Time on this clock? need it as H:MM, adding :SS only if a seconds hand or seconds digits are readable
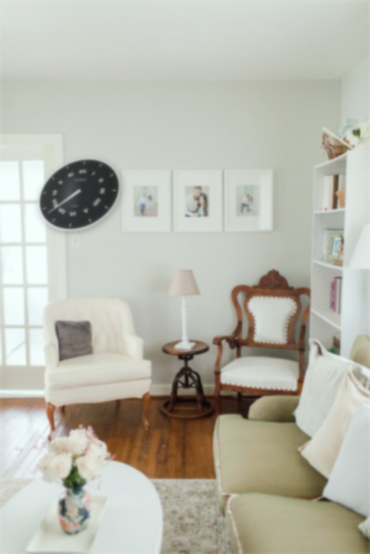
7:38
